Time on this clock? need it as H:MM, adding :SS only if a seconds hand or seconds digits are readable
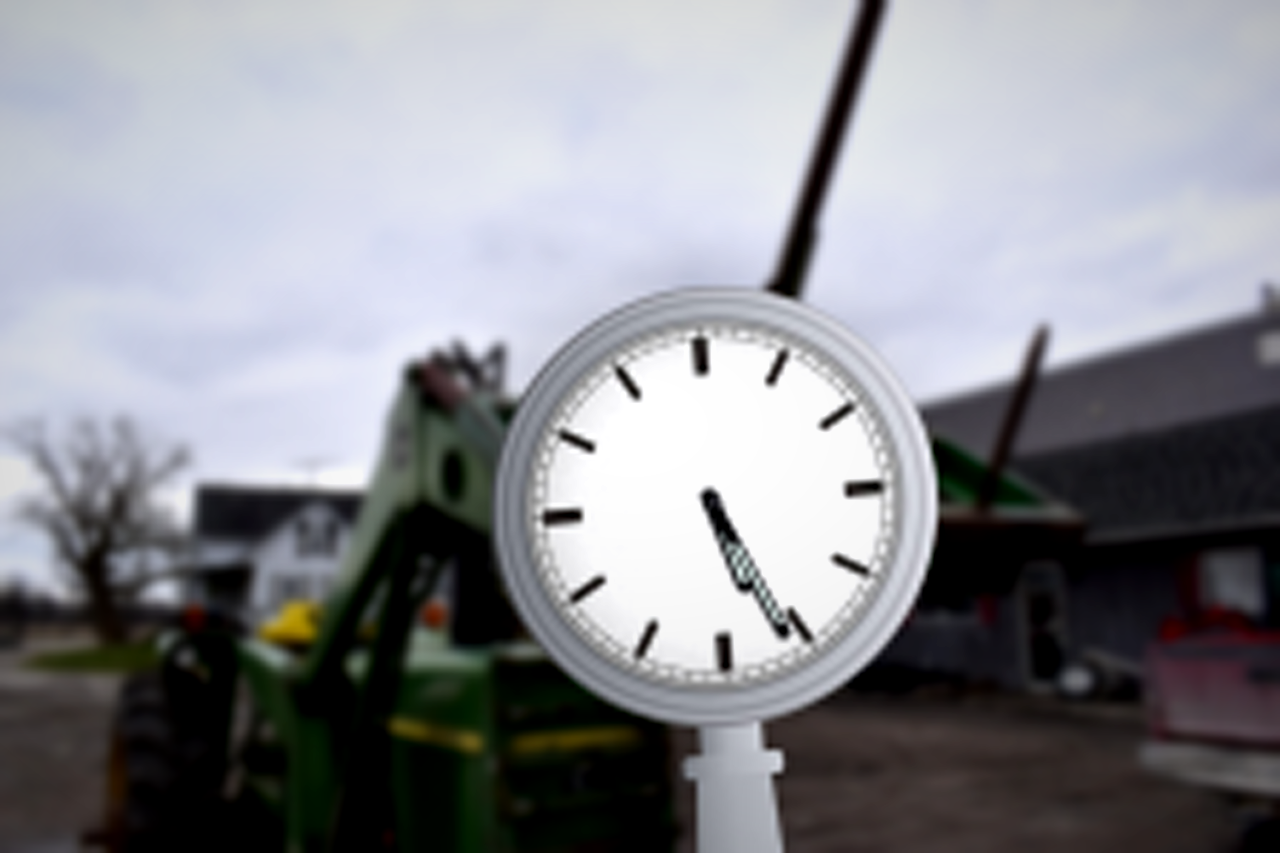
5:26
